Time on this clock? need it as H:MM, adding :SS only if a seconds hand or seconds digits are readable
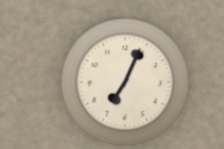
7:04
